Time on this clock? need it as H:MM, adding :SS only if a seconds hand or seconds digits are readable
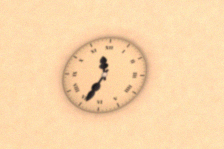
11:34
